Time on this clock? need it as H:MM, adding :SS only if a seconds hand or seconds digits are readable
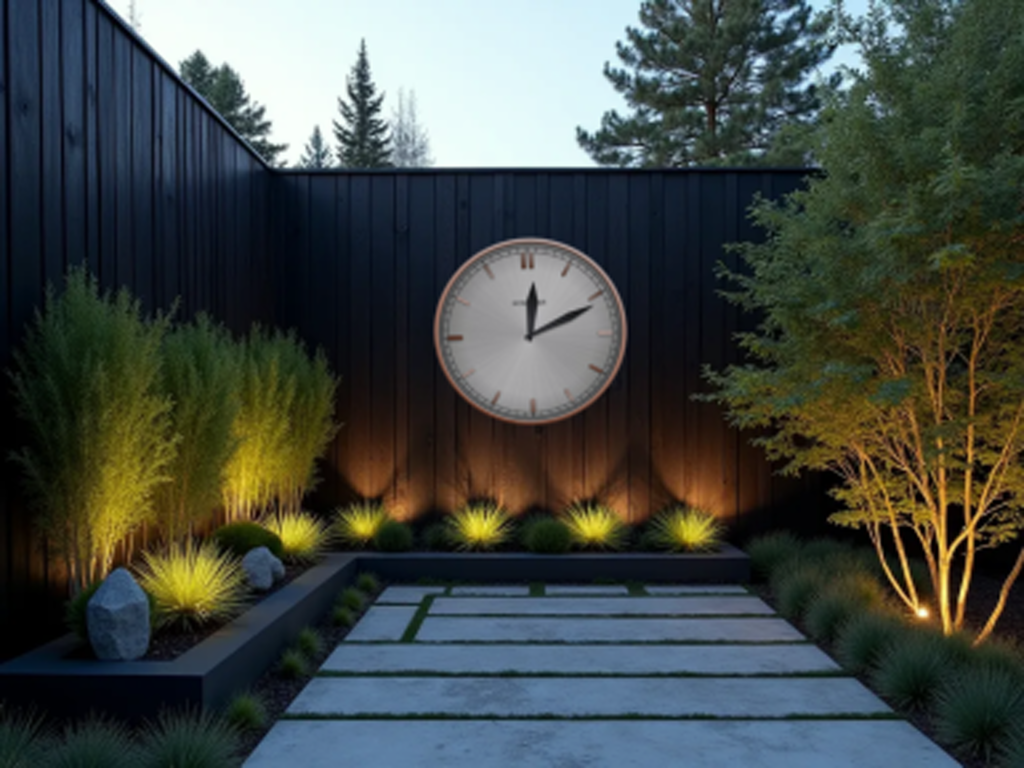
12:11
